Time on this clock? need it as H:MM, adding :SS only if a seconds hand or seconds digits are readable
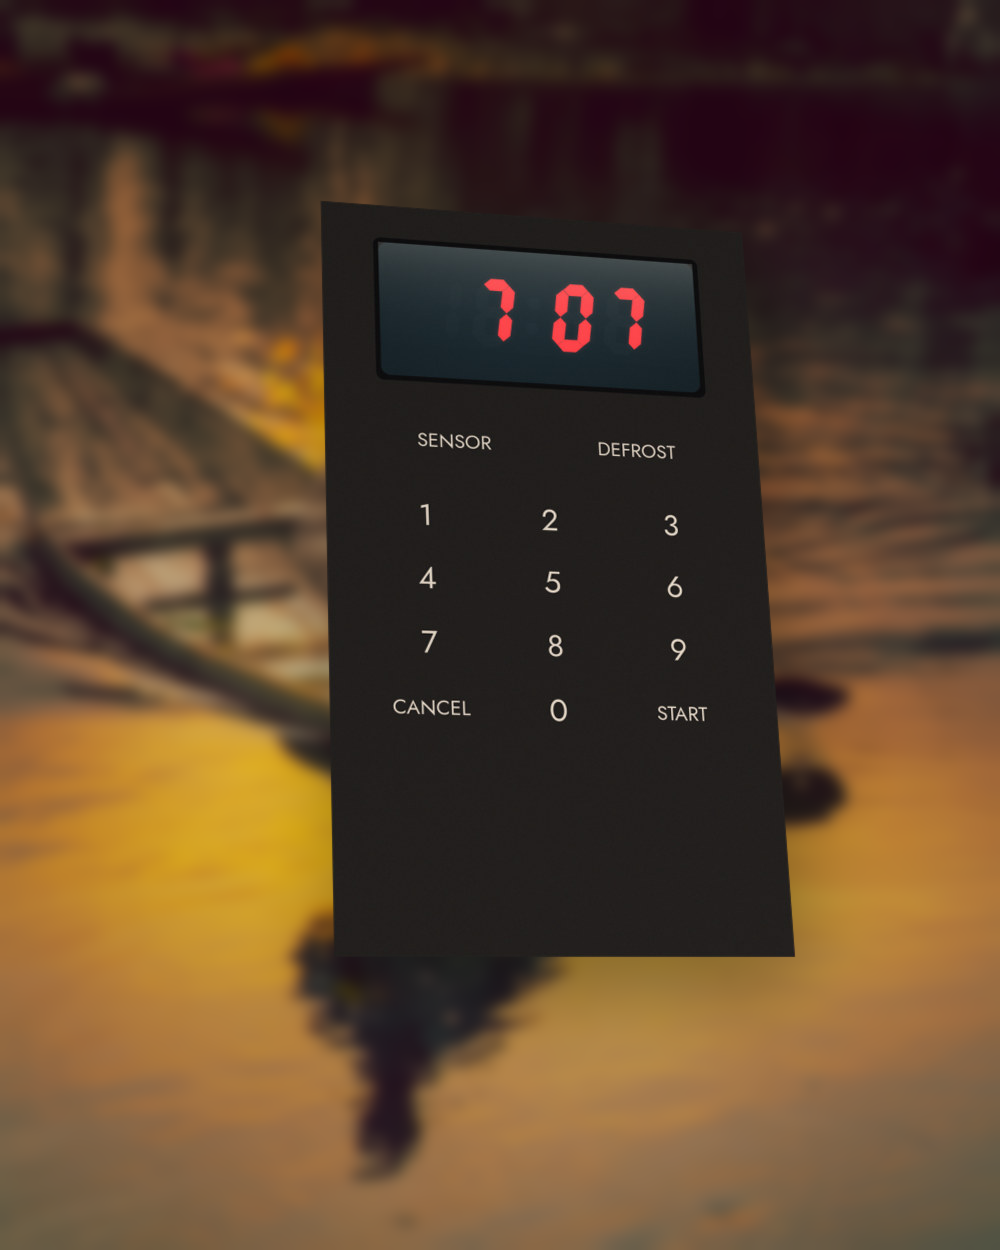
7:07
